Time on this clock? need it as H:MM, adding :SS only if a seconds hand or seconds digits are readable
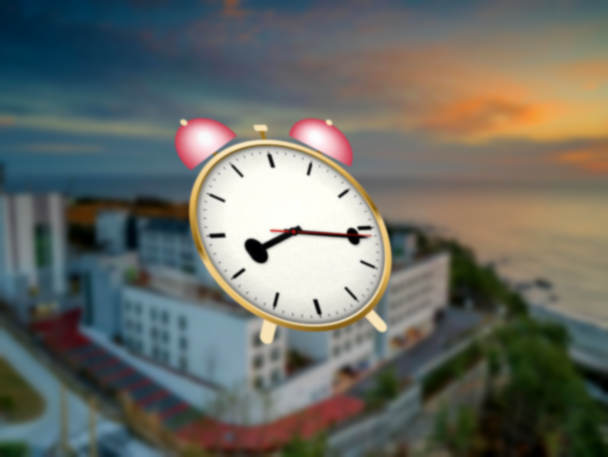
8:16:16
